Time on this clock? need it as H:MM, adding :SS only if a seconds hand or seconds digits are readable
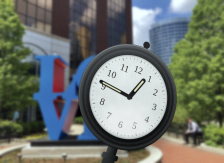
12:46
